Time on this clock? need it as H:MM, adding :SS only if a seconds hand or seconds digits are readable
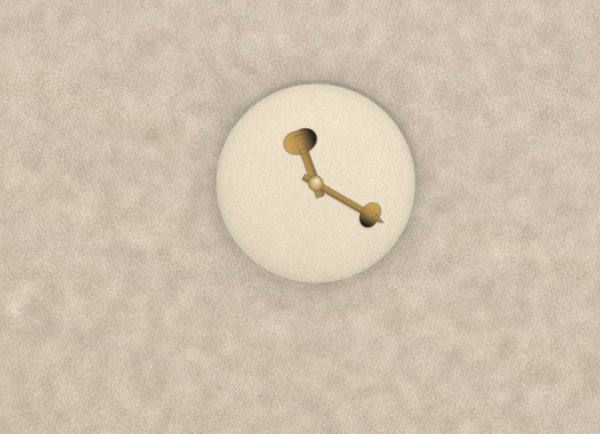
11:20
